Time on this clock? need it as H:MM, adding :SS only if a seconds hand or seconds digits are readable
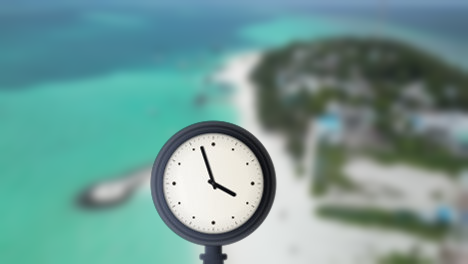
3:57
